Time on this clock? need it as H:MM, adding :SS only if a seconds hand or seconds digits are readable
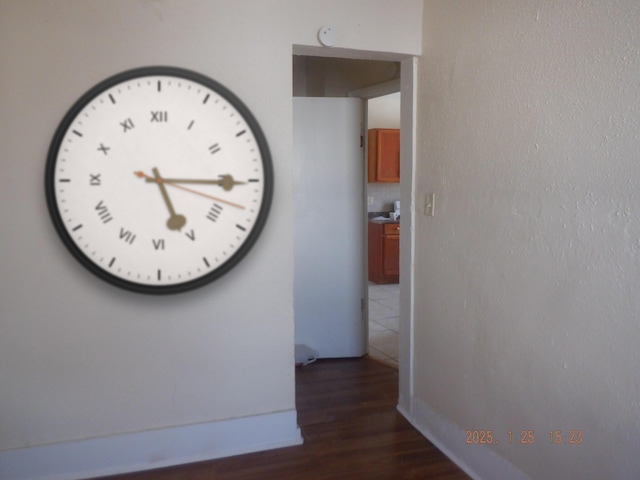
5:15:18
